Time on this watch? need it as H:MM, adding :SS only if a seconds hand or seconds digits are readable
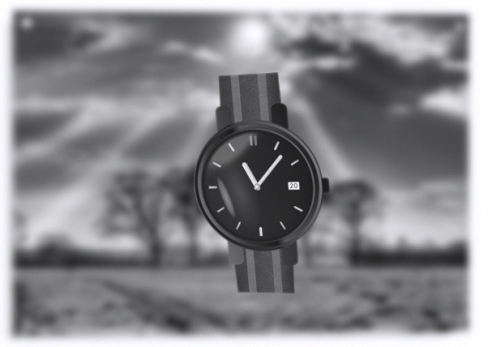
11:07
